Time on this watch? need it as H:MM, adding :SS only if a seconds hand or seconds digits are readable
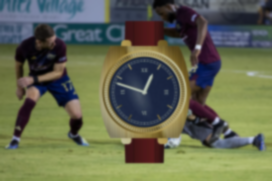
12:48
